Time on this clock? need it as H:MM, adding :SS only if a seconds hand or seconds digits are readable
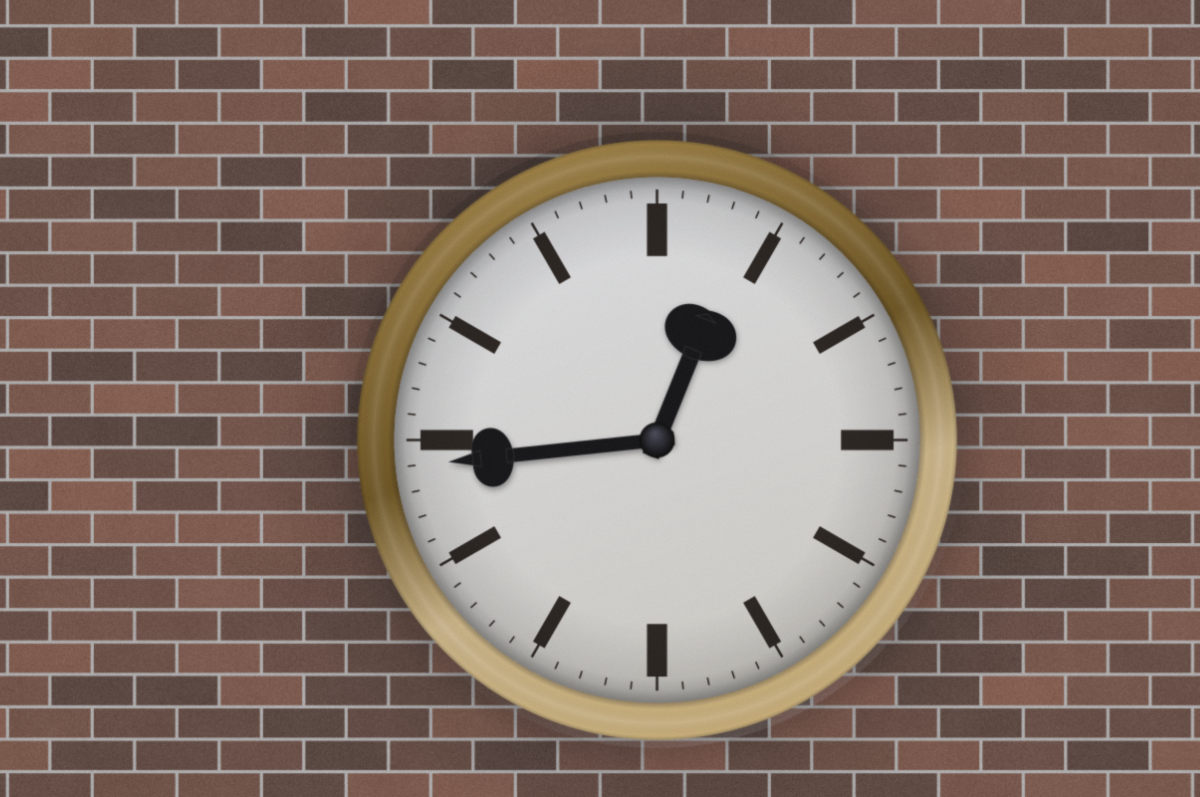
12:44
